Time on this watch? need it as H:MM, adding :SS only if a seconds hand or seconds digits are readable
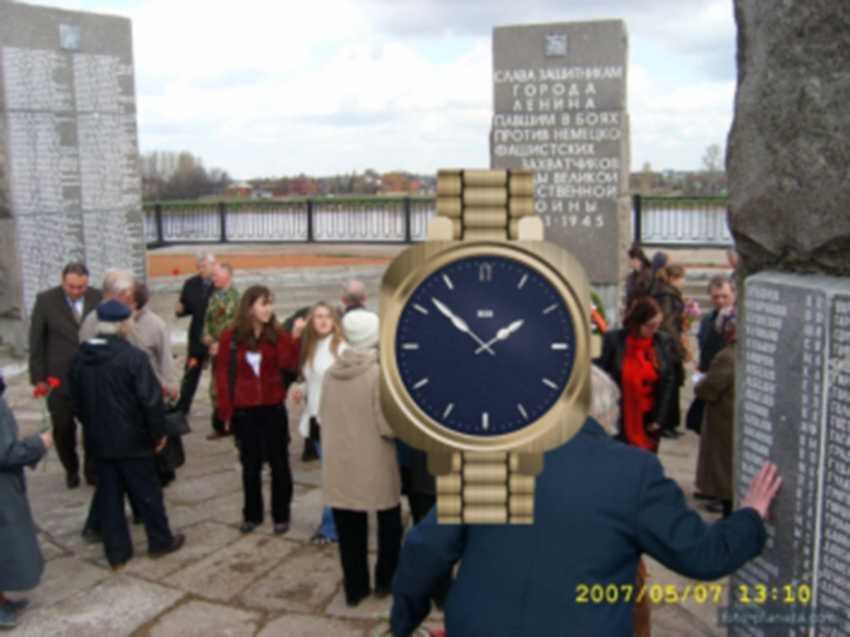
1:52
